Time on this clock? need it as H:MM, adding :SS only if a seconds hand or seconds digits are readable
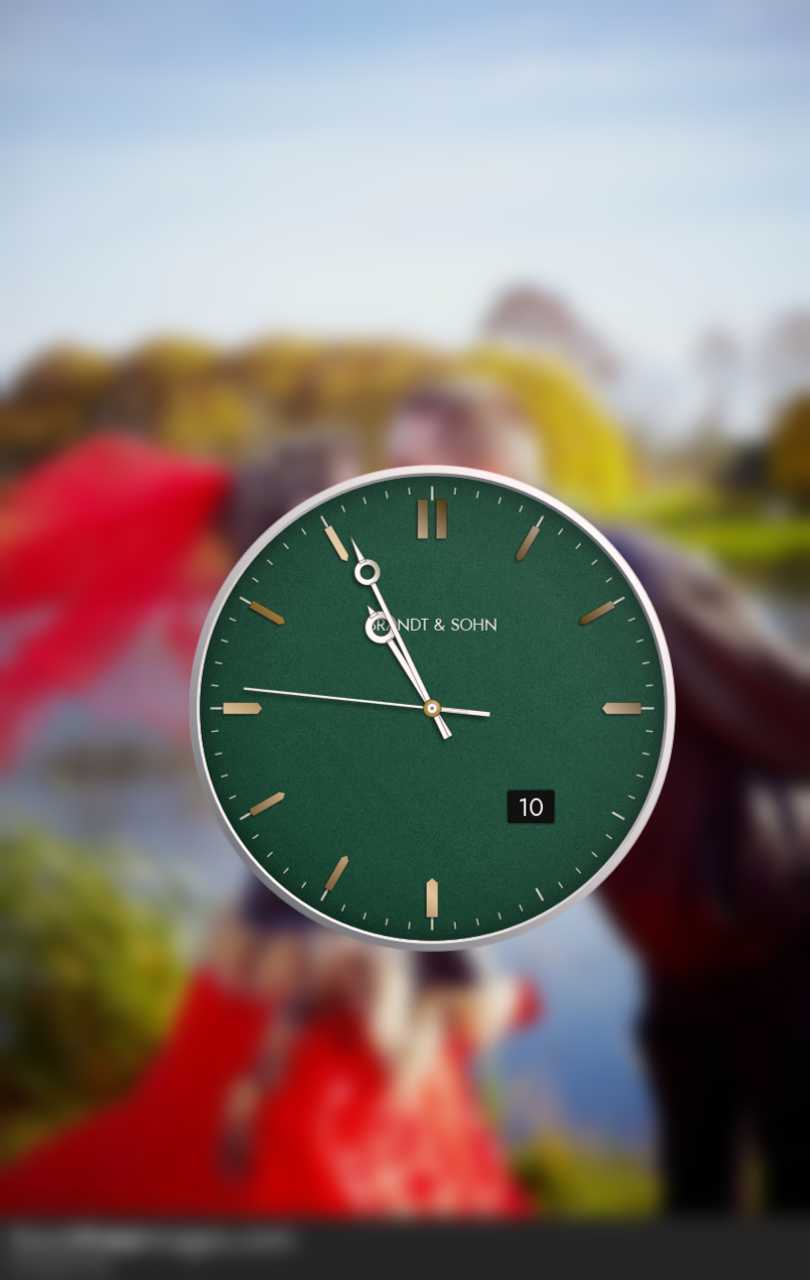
10:55:46
